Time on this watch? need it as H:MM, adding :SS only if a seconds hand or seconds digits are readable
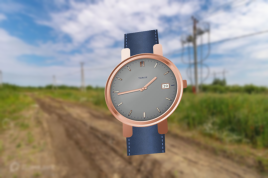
1:44
